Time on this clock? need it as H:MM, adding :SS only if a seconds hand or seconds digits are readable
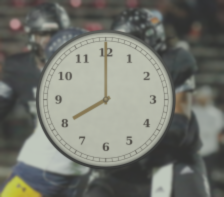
8:00
